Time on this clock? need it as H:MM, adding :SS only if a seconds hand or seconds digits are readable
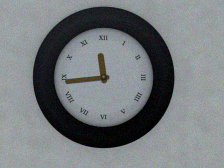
11:44
